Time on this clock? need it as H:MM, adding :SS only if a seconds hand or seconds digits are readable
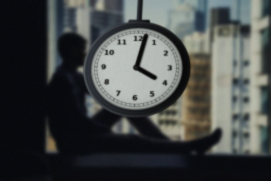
4:02
